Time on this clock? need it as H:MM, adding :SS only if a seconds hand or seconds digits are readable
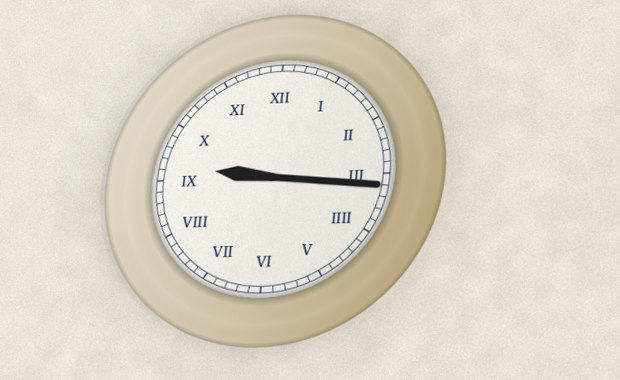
9:16
